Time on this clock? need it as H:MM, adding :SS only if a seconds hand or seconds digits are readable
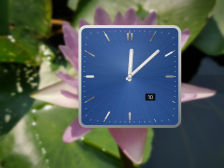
12:08
